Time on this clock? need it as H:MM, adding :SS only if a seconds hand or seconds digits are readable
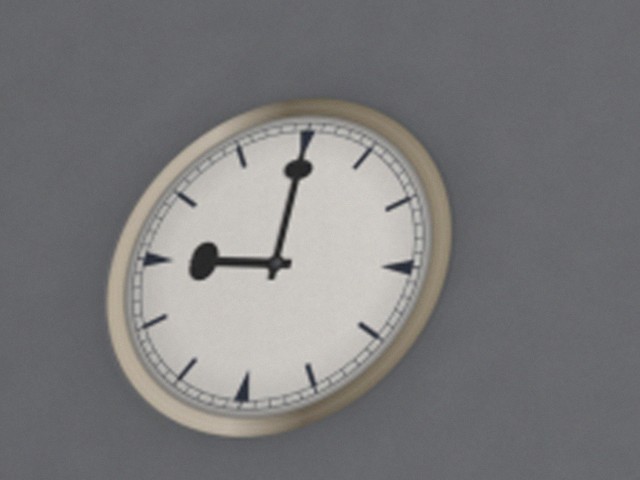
9:00
